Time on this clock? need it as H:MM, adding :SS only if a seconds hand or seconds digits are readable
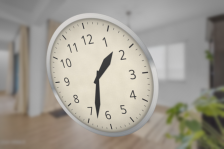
1:33
